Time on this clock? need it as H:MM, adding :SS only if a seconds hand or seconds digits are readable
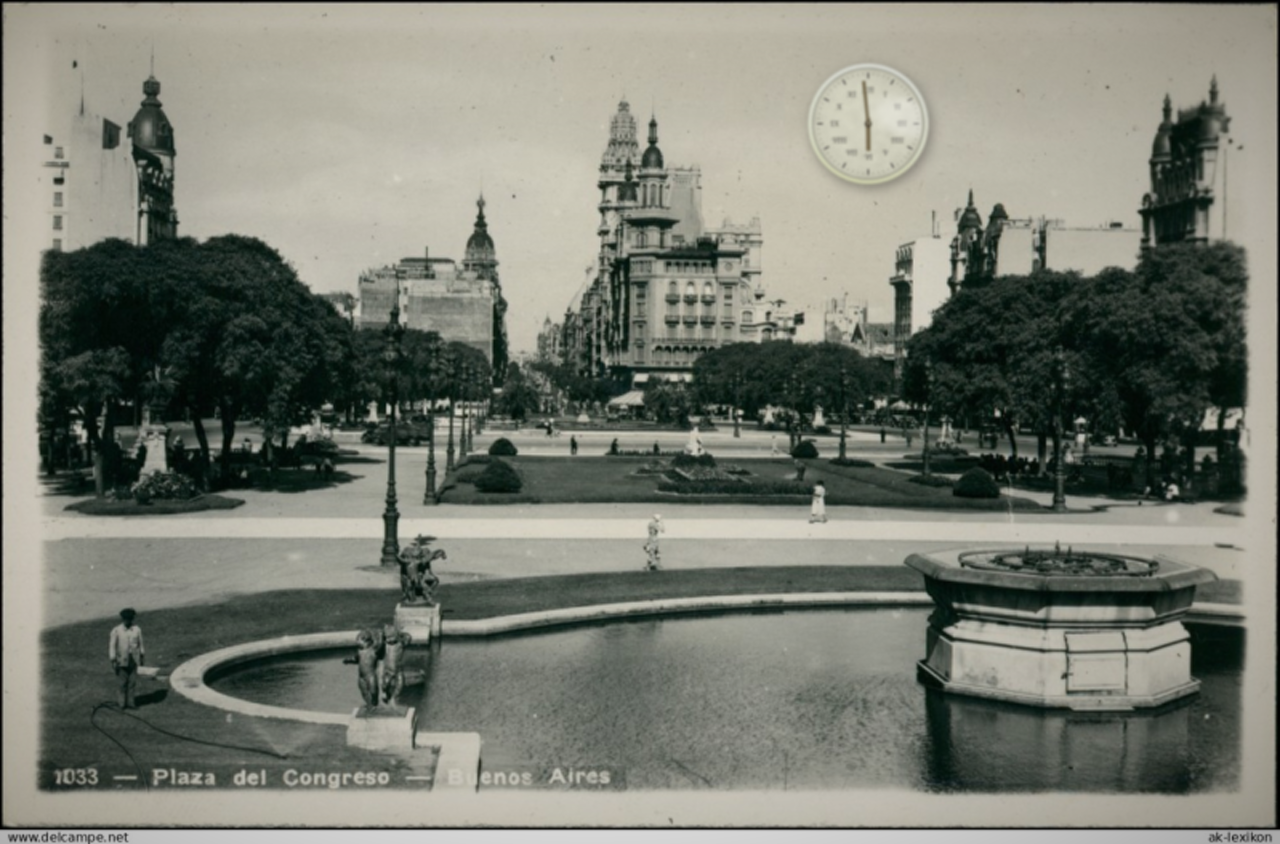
5:59
